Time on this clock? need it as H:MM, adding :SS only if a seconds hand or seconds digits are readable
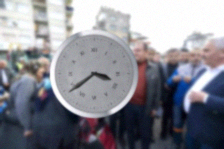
3:39
